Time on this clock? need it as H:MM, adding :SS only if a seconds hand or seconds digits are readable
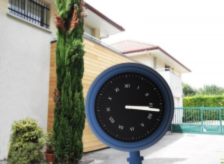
3:17
